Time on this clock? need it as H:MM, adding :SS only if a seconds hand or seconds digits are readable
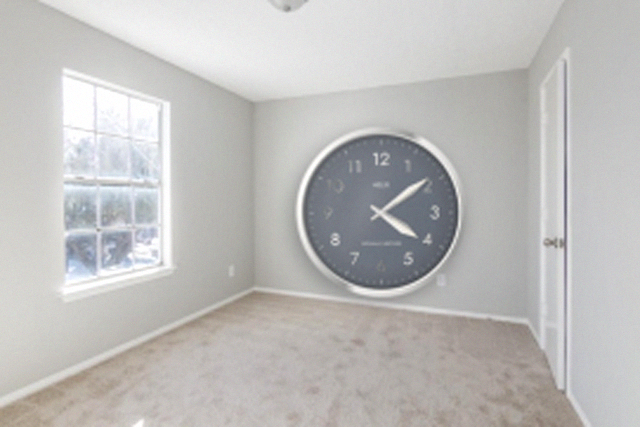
4:09
